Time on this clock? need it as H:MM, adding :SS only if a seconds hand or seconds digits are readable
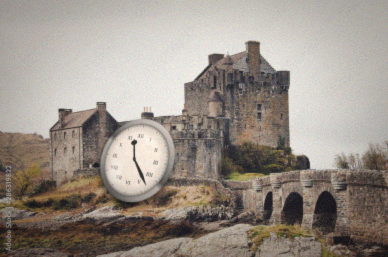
11:23
